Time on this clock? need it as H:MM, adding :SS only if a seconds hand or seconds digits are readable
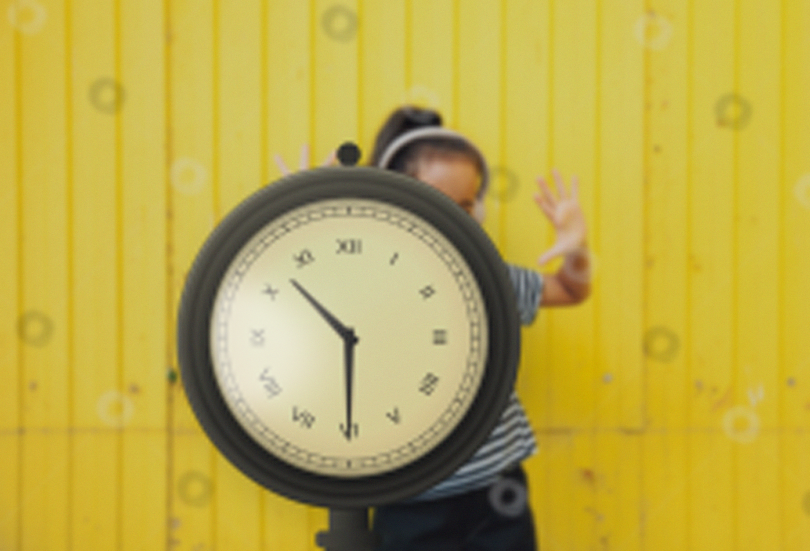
10:30
